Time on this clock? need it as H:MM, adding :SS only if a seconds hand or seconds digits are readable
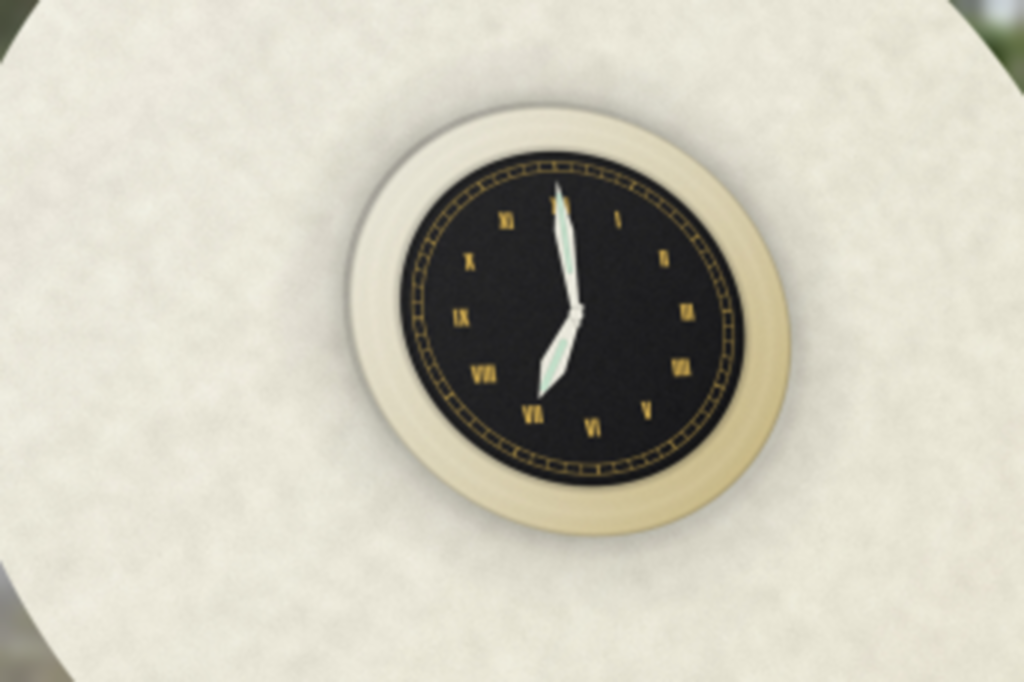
7:00
